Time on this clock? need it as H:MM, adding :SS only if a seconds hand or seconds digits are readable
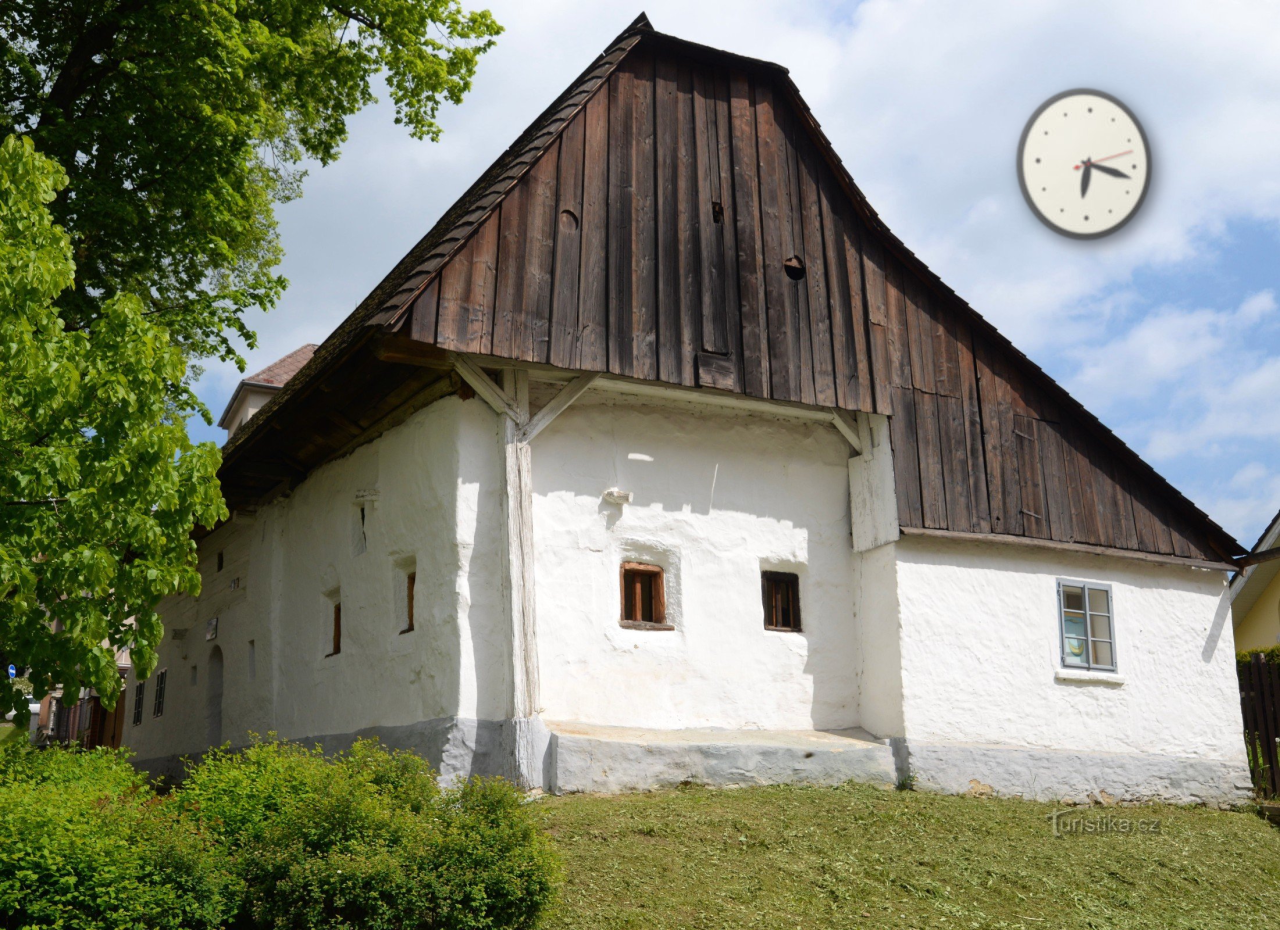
6:17:12
